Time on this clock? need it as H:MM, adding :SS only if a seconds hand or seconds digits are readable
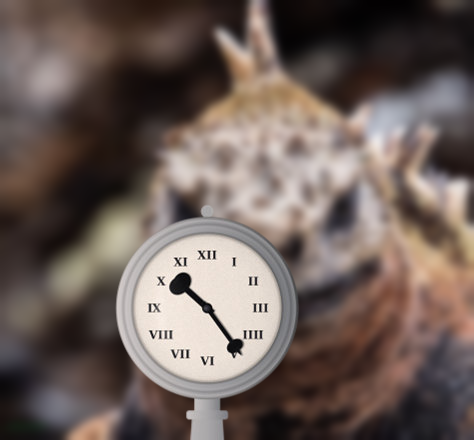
10:24
